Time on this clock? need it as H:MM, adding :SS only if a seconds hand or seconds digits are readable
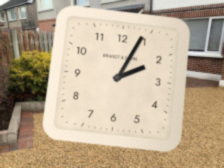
2:04
